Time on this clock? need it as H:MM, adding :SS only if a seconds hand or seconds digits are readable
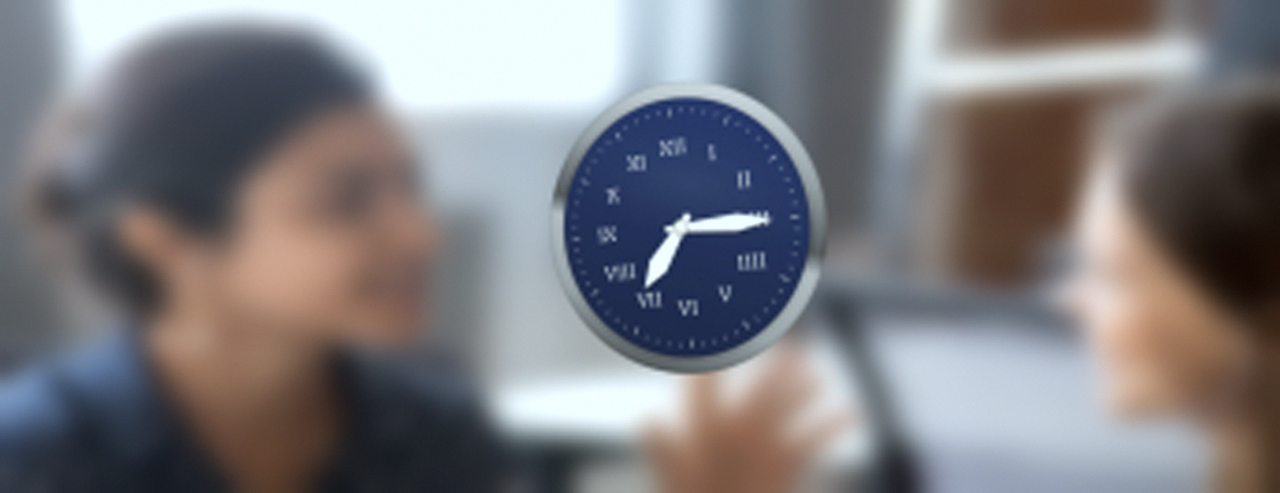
7:15
